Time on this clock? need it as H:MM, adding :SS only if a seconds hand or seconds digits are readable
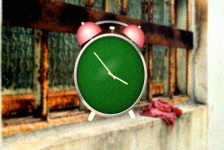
3:53
